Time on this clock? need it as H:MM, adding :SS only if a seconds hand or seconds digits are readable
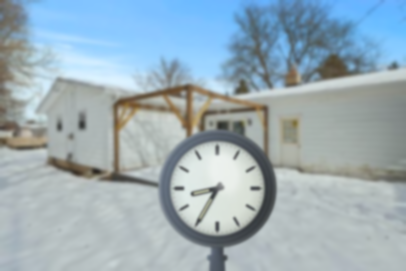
8:35
